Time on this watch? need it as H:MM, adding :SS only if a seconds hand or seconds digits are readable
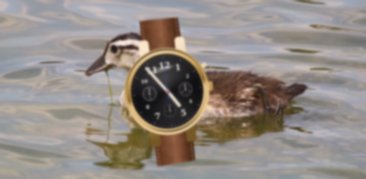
4:54
